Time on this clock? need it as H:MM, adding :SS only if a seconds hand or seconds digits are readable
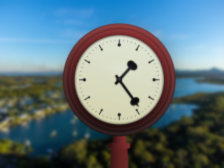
1:24
